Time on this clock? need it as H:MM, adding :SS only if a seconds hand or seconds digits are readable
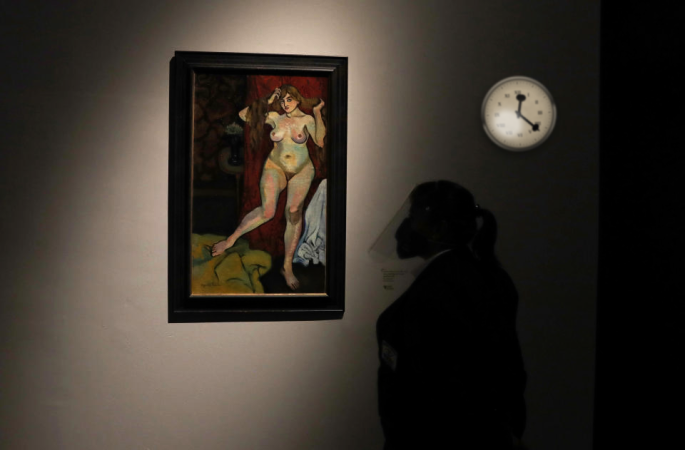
12:22
